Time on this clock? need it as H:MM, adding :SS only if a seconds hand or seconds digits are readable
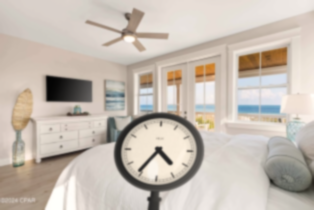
4:36
